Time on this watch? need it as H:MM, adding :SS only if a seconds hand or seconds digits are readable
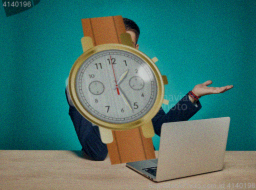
1:27
